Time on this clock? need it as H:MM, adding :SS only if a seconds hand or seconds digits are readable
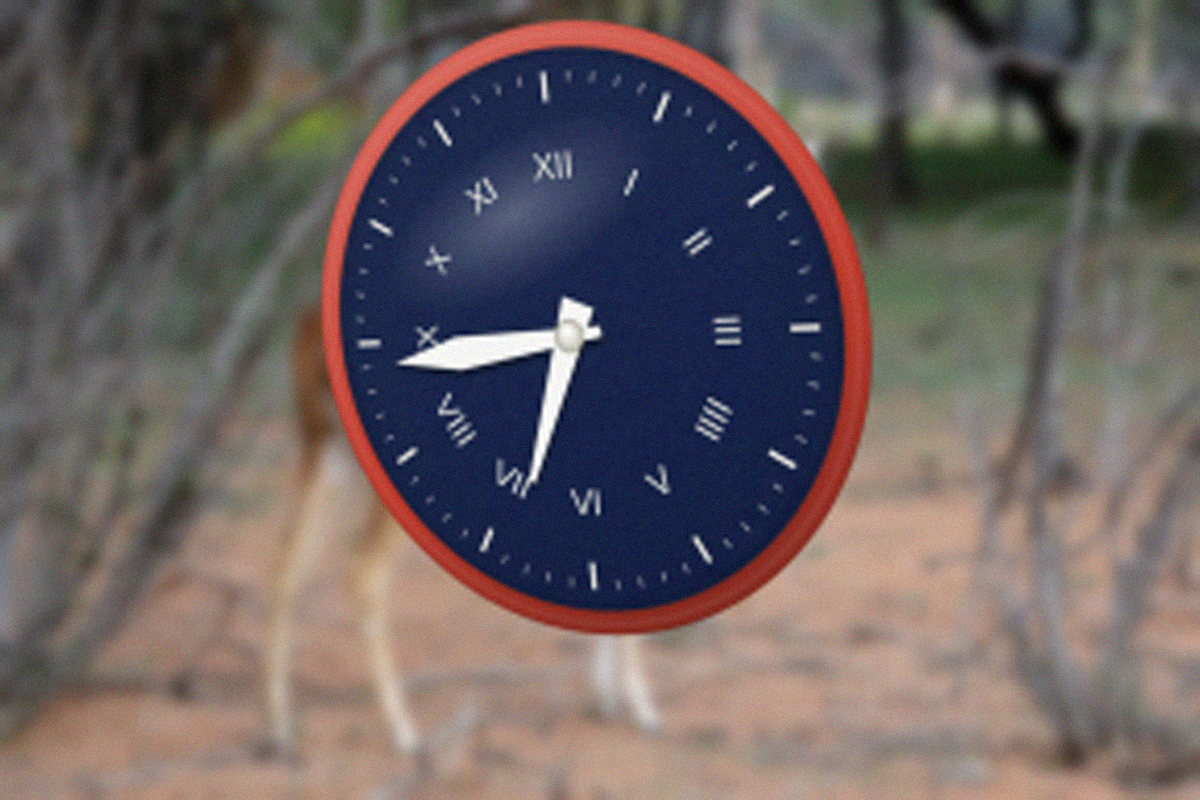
6:44
